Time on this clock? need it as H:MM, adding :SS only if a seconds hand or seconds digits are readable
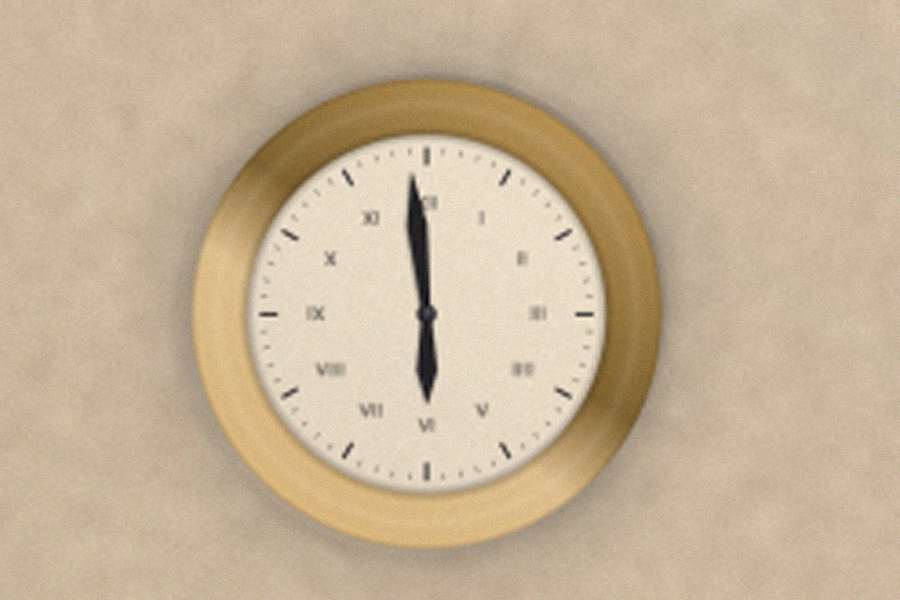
5:59
